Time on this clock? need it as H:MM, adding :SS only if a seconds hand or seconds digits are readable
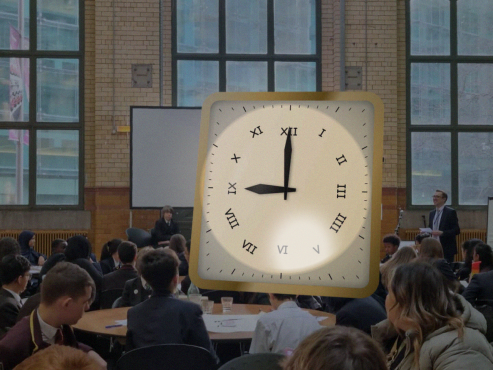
9:00
